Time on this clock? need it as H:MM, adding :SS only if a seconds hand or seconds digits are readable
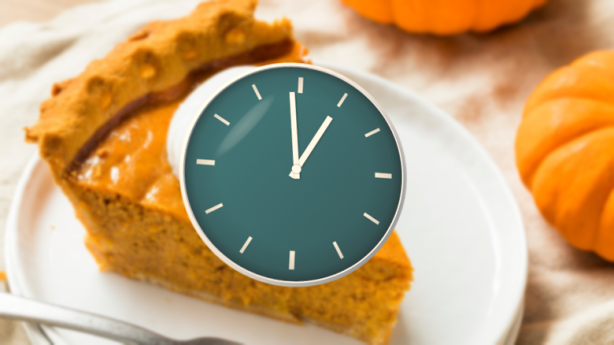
12:59
